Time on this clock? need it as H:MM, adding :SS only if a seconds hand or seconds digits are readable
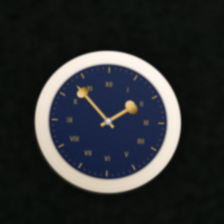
1:53
